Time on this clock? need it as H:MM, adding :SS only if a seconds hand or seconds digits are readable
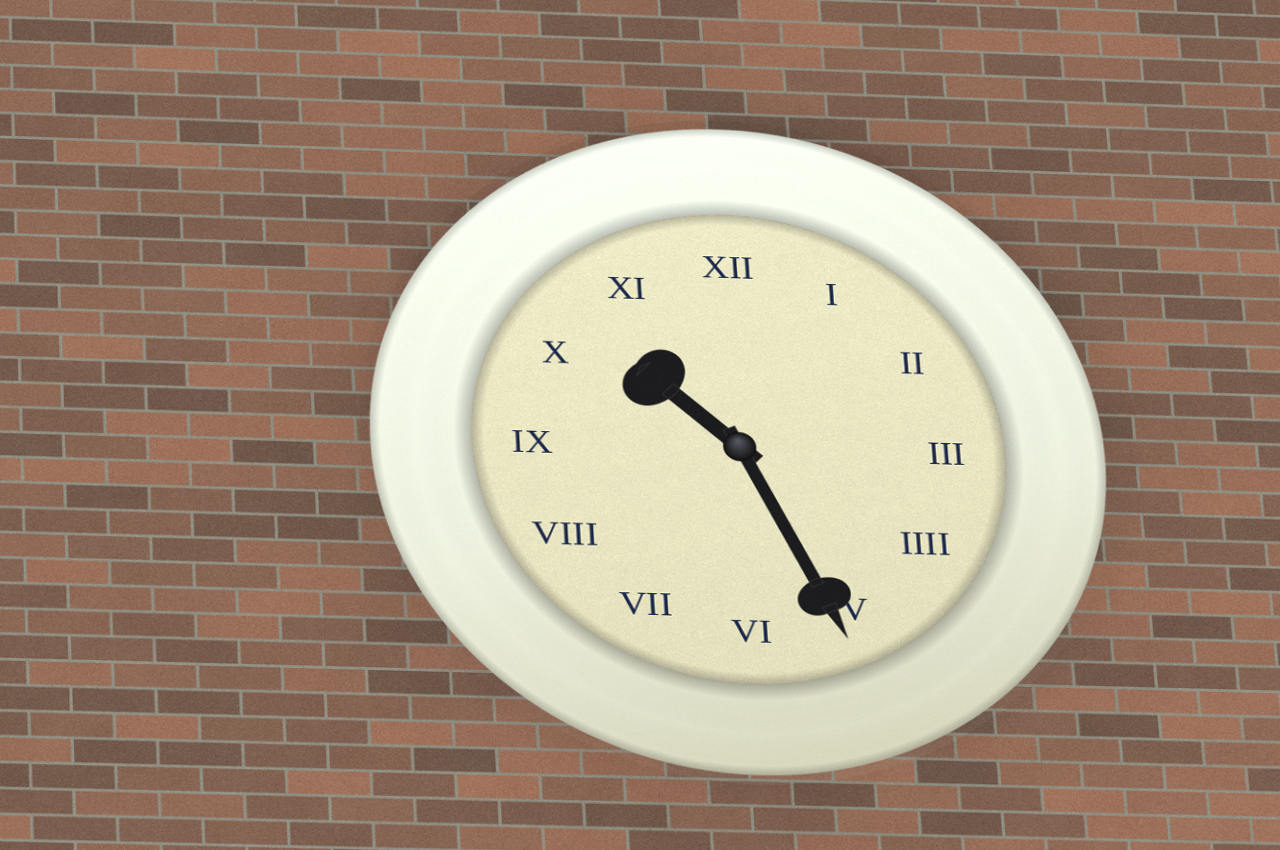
10:26
